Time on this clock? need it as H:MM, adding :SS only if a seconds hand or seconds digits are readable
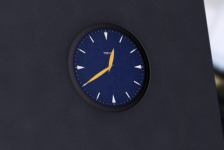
12:40
